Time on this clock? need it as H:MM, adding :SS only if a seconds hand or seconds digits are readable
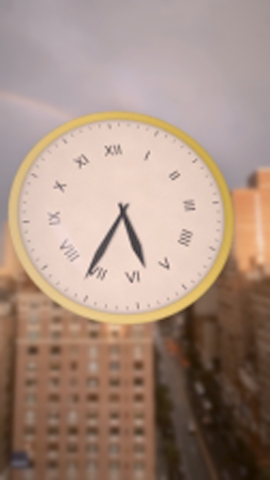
5:36
